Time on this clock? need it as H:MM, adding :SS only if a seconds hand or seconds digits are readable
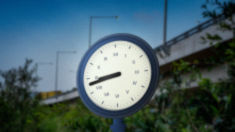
8:43
